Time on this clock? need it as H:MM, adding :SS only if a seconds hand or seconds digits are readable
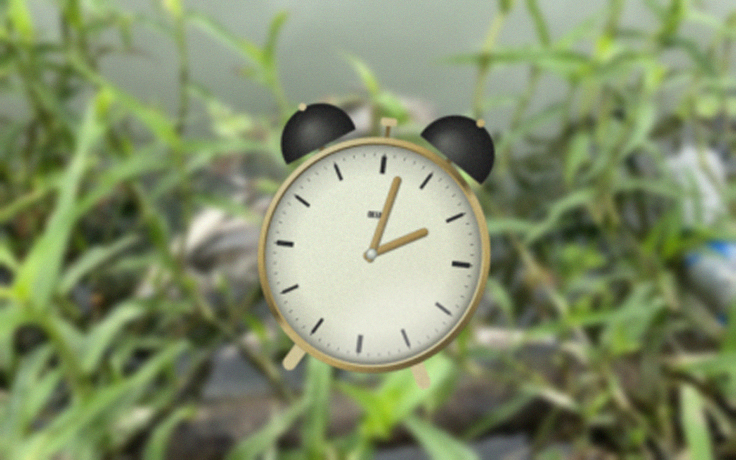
2:02
